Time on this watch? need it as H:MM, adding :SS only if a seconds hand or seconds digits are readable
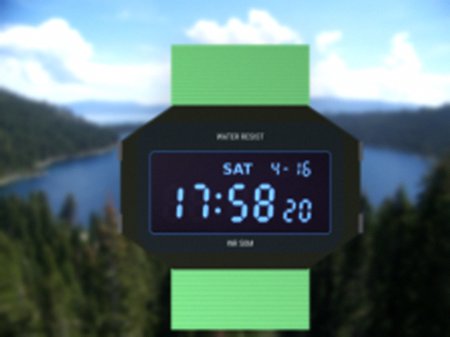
17:58:20
